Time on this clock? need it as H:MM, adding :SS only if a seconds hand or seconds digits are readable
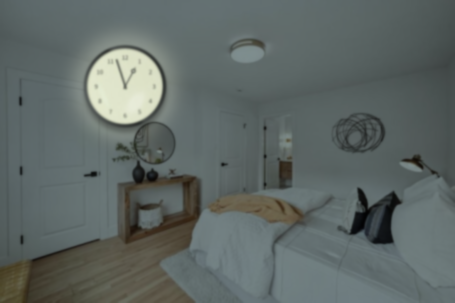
12:57
